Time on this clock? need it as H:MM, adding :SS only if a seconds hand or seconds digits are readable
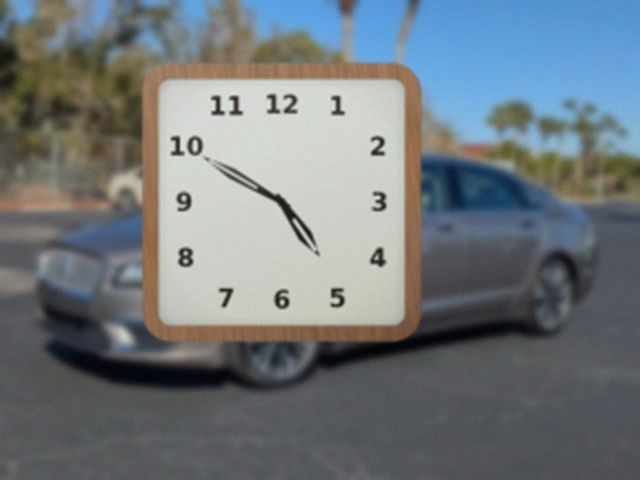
4:50
